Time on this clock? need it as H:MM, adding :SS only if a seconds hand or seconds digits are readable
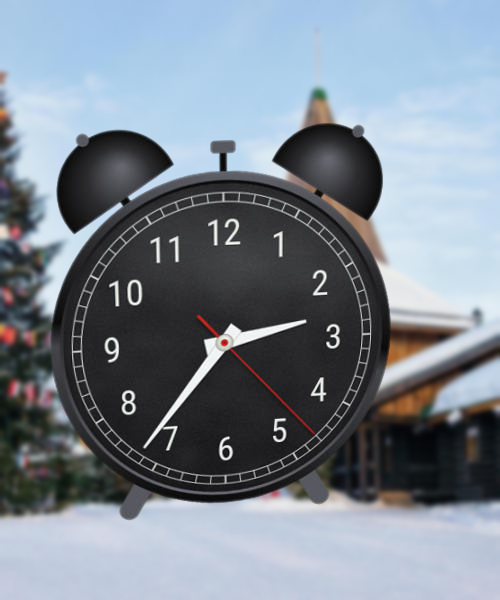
2:36:23
